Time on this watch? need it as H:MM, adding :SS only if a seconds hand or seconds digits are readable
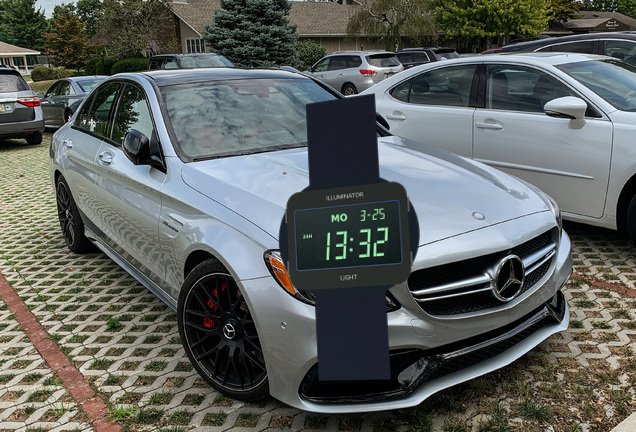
13:32
